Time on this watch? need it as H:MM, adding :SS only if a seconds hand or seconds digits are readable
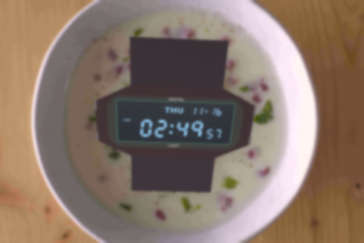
2:49
